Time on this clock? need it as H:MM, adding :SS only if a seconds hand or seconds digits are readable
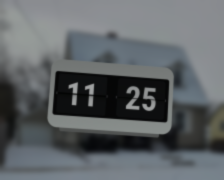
11:25
